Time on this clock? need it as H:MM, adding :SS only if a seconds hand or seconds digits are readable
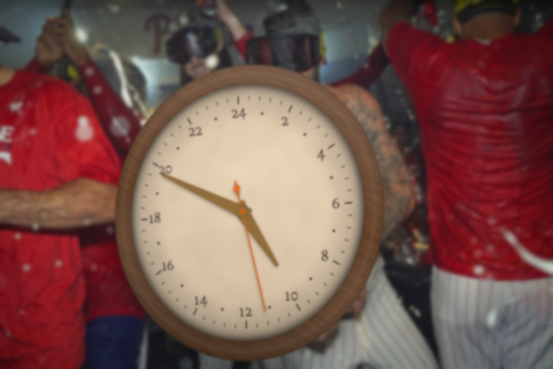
9:49:28
